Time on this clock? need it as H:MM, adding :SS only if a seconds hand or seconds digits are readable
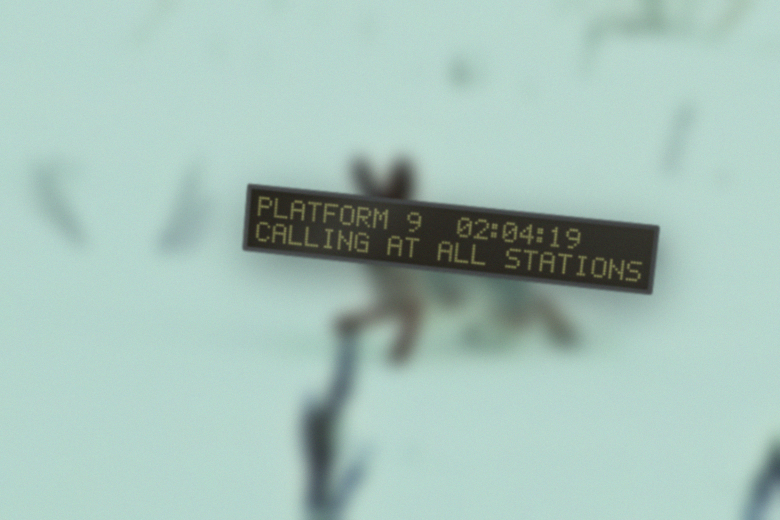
2:04:19
